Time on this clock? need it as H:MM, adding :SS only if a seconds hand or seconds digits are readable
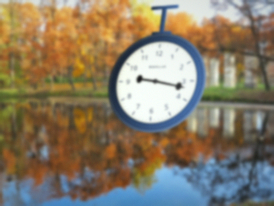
9:17
